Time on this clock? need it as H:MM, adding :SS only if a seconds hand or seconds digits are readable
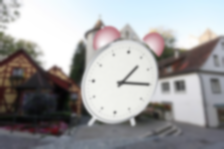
1:15
